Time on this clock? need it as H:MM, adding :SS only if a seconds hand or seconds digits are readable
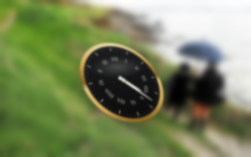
4:23
